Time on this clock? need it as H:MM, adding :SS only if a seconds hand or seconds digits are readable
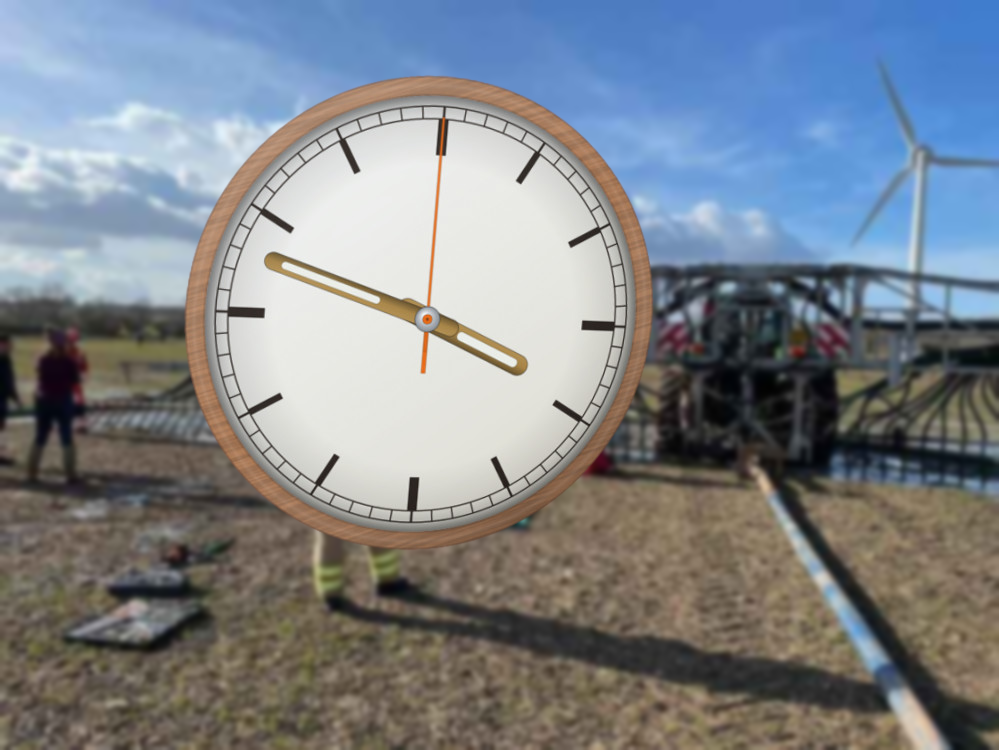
3:48:00
